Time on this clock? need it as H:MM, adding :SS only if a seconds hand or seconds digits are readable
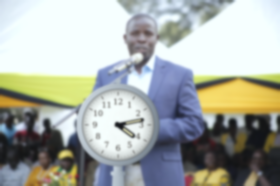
4:13
